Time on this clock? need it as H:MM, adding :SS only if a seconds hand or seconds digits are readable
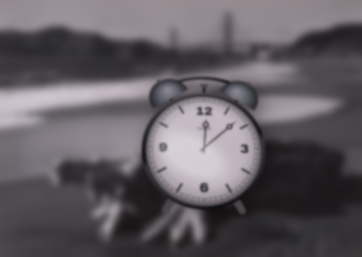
12:08
